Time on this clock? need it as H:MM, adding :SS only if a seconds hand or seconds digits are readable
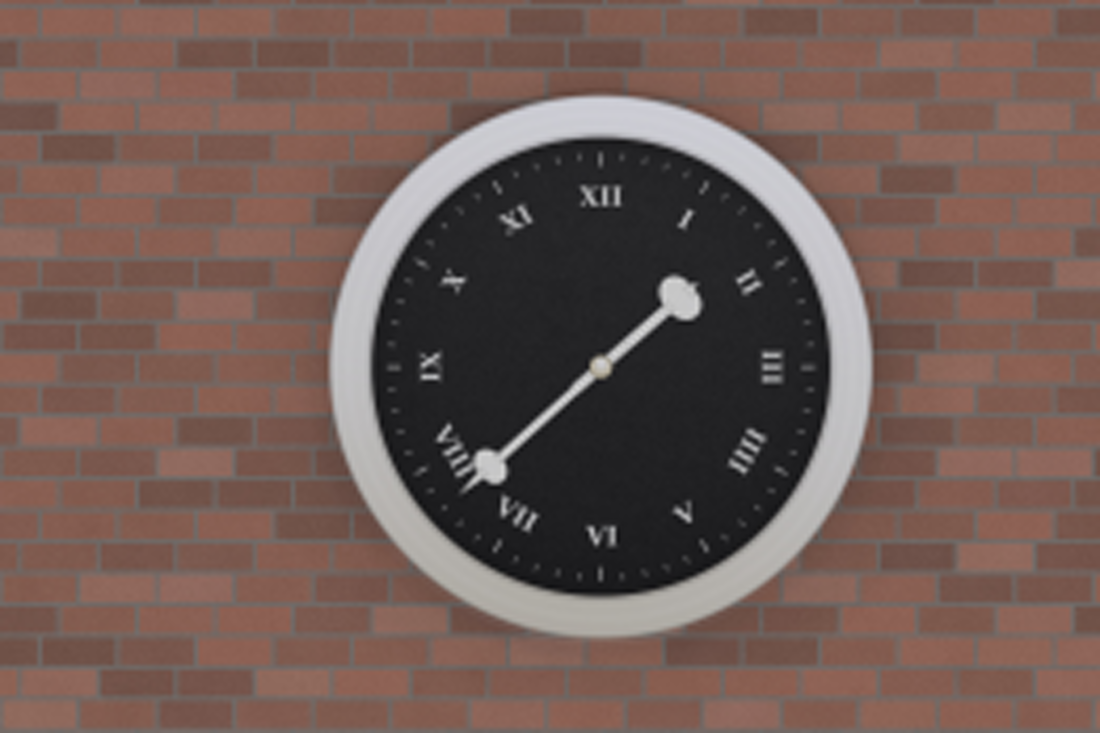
1:38
